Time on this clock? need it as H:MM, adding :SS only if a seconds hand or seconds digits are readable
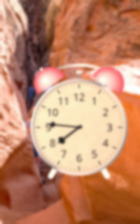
7:46
